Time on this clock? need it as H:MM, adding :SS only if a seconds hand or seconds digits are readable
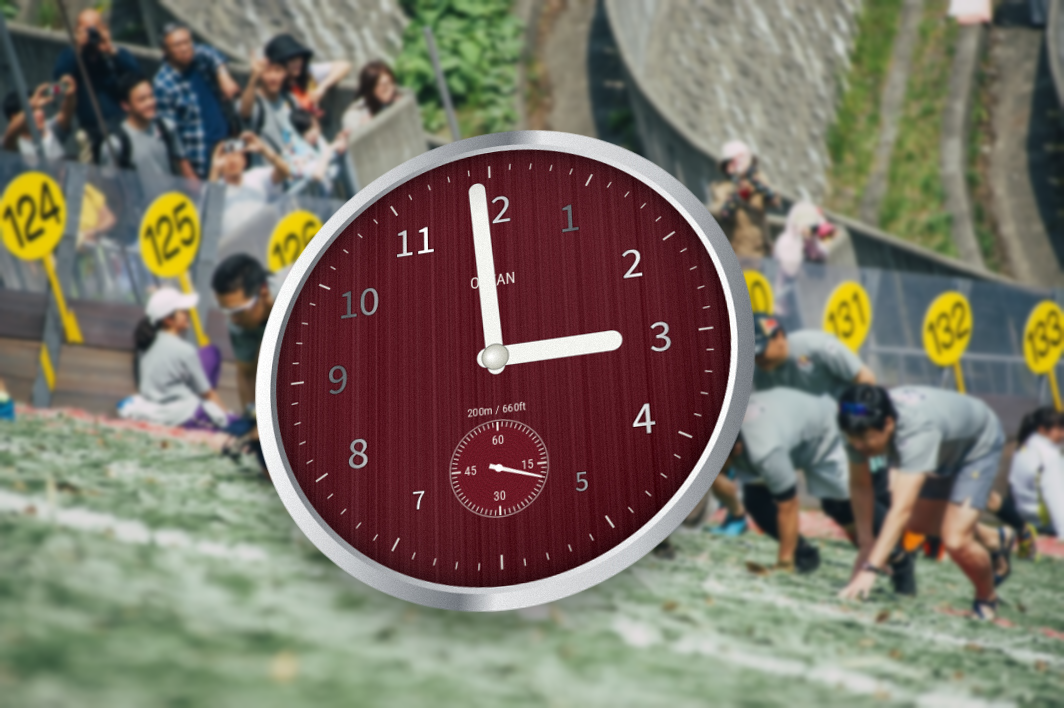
2:59:18
